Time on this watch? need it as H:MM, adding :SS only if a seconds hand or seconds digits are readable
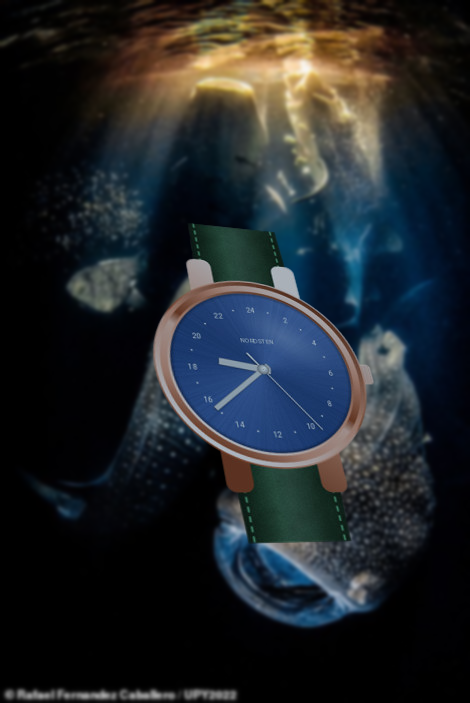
18:38:24
